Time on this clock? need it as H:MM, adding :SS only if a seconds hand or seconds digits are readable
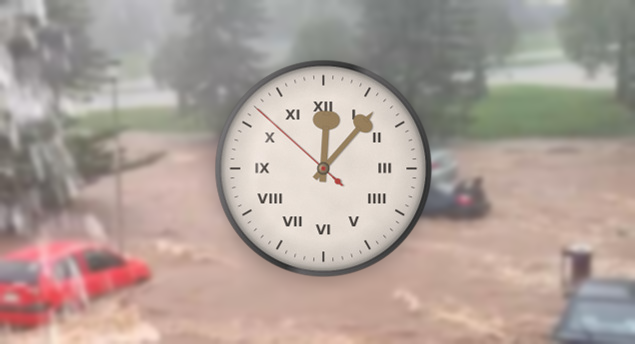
12:06:52
